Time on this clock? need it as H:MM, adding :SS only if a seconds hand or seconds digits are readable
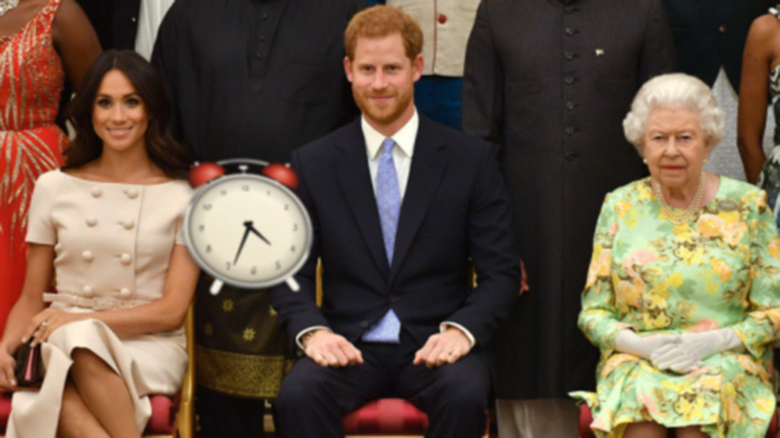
4:34
